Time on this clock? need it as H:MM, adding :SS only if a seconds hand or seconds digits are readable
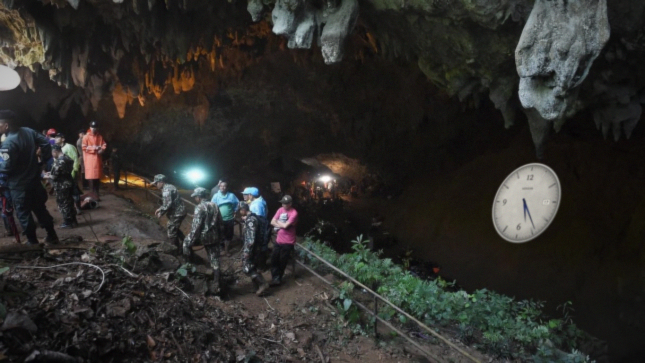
5:24
